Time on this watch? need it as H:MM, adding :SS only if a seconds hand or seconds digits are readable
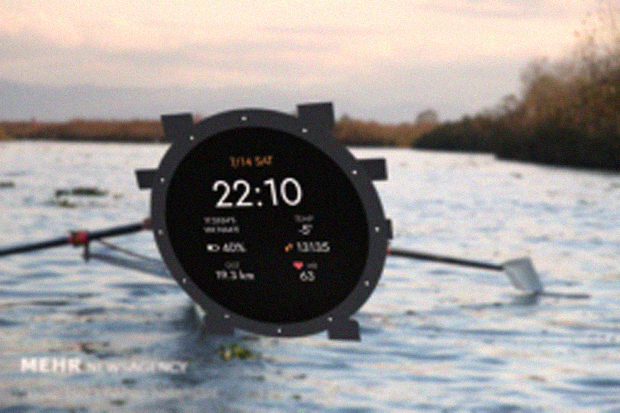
22:10
